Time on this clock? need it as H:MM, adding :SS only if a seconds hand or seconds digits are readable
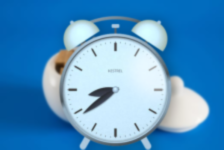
8:39
